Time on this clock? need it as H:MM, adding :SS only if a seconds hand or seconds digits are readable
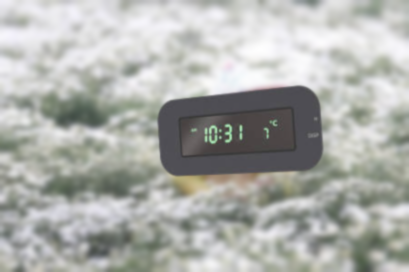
10:31
